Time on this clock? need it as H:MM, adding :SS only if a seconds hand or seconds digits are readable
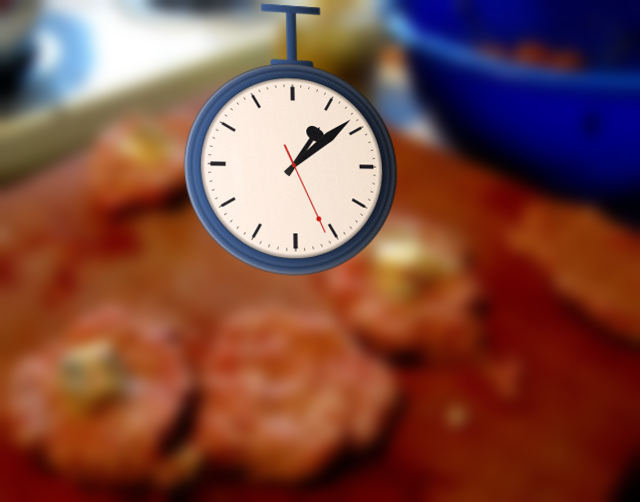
1:08:26
